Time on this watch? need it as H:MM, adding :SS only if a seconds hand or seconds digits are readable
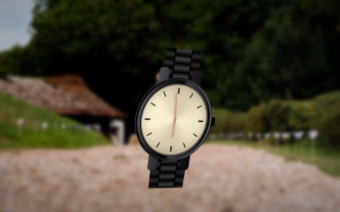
5:59
